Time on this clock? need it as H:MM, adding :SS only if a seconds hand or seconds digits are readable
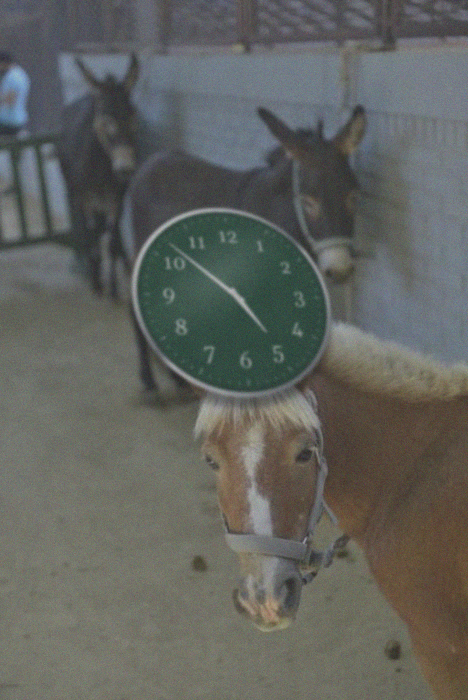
4:52
